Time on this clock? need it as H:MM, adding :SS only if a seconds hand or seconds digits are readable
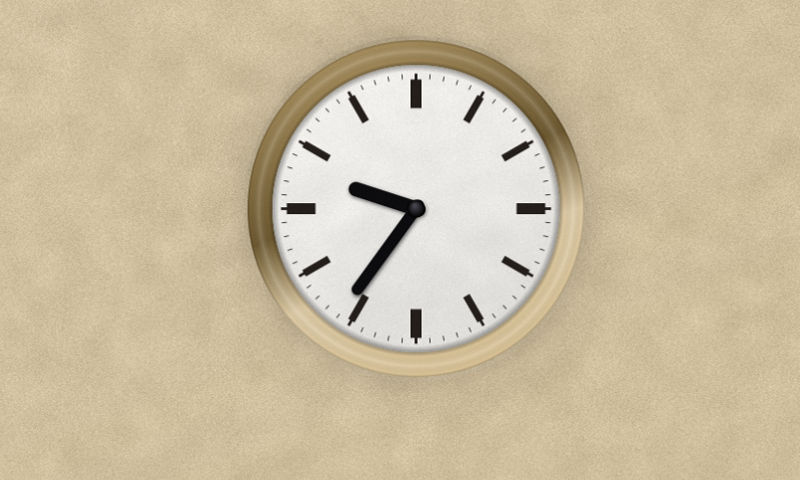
9:36
